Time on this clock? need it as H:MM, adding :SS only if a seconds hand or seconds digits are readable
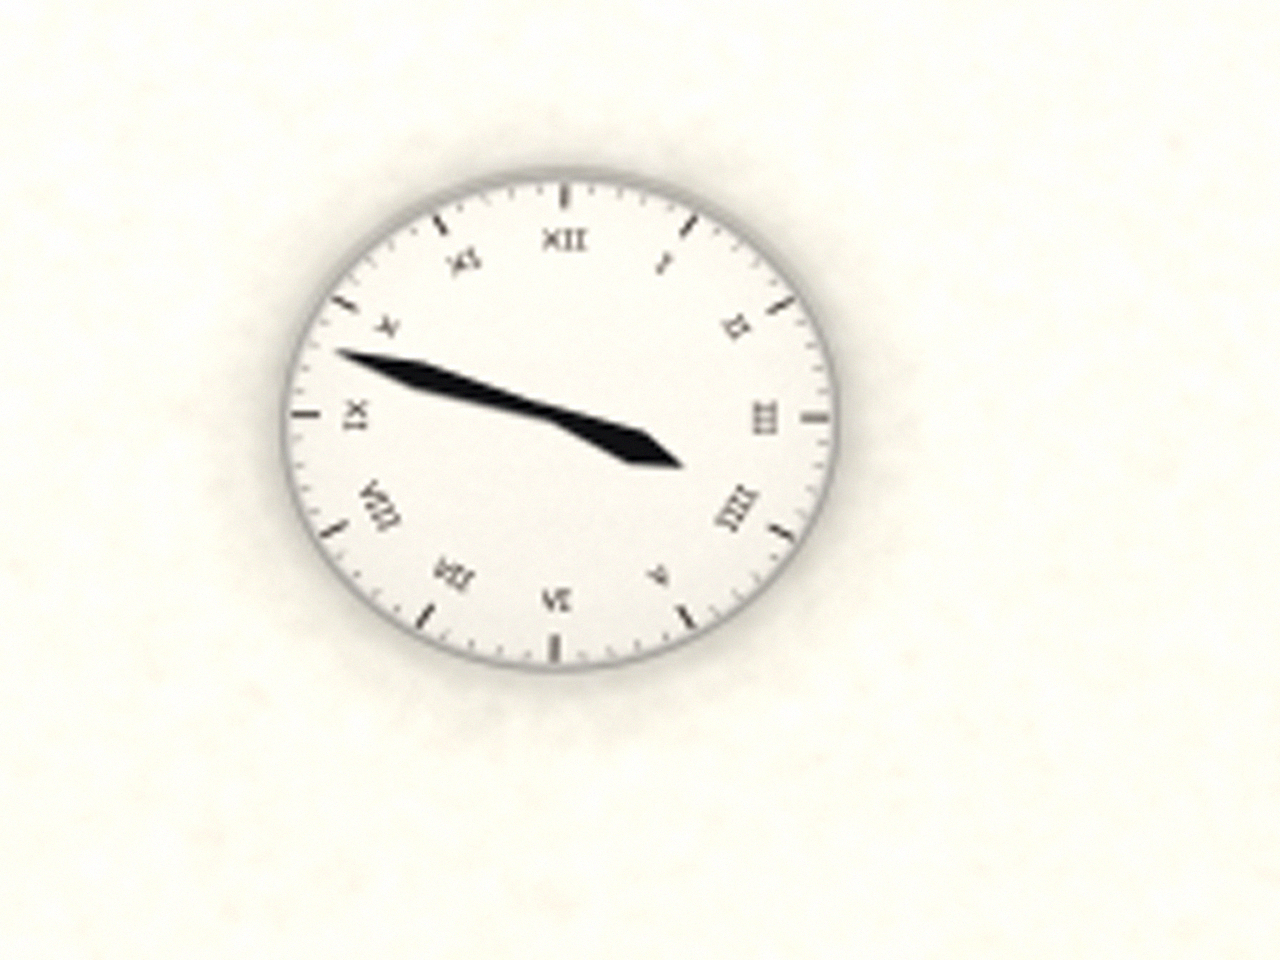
3:48
